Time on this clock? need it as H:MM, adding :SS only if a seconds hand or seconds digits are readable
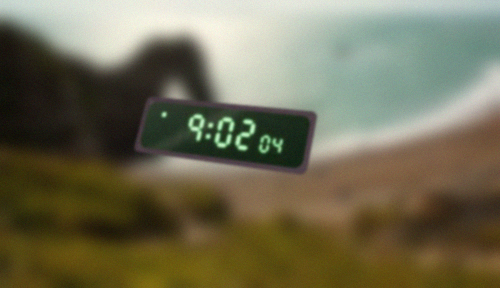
9:02:04
